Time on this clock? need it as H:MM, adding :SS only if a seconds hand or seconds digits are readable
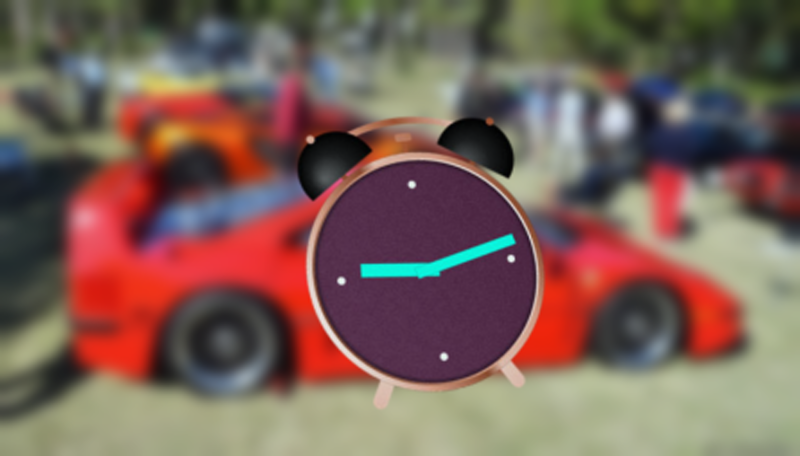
9:13
